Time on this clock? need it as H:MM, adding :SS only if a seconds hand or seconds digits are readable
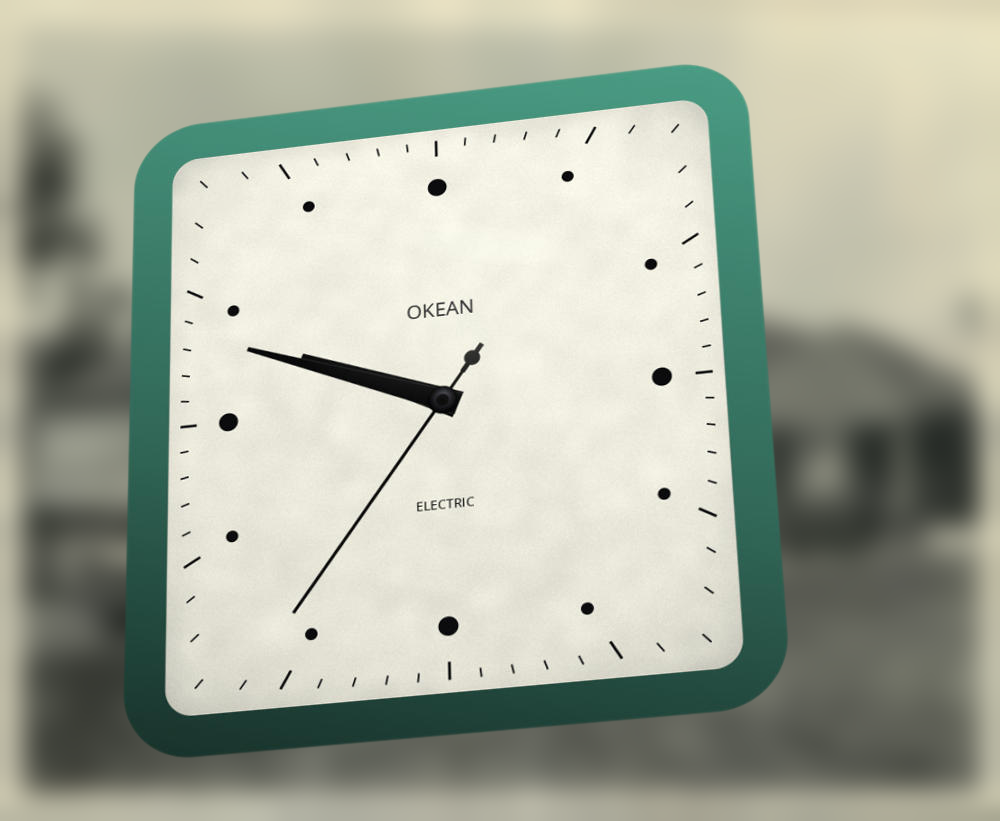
9:48:36
